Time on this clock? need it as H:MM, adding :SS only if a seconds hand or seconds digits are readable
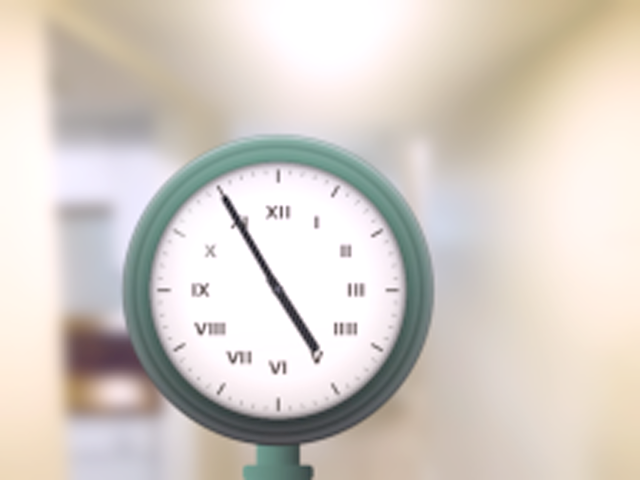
4:55
